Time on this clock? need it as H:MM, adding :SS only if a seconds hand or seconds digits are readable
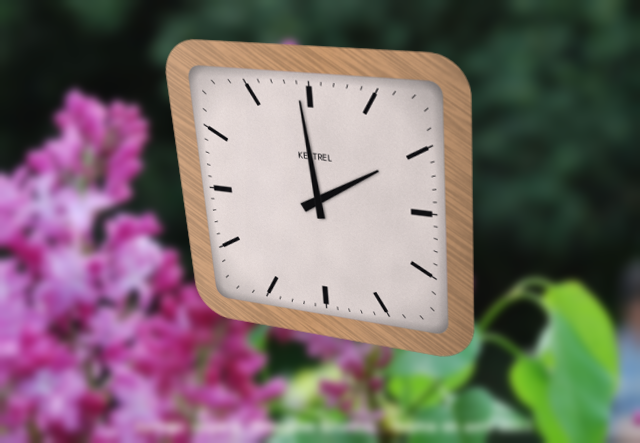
1:59
